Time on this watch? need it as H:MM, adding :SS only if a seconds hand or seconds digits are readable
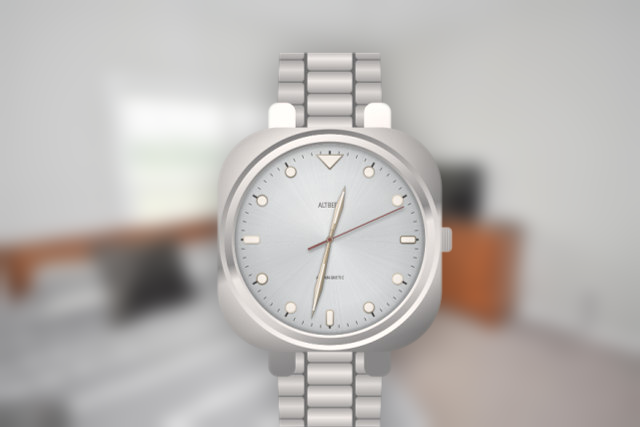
12:32:11
